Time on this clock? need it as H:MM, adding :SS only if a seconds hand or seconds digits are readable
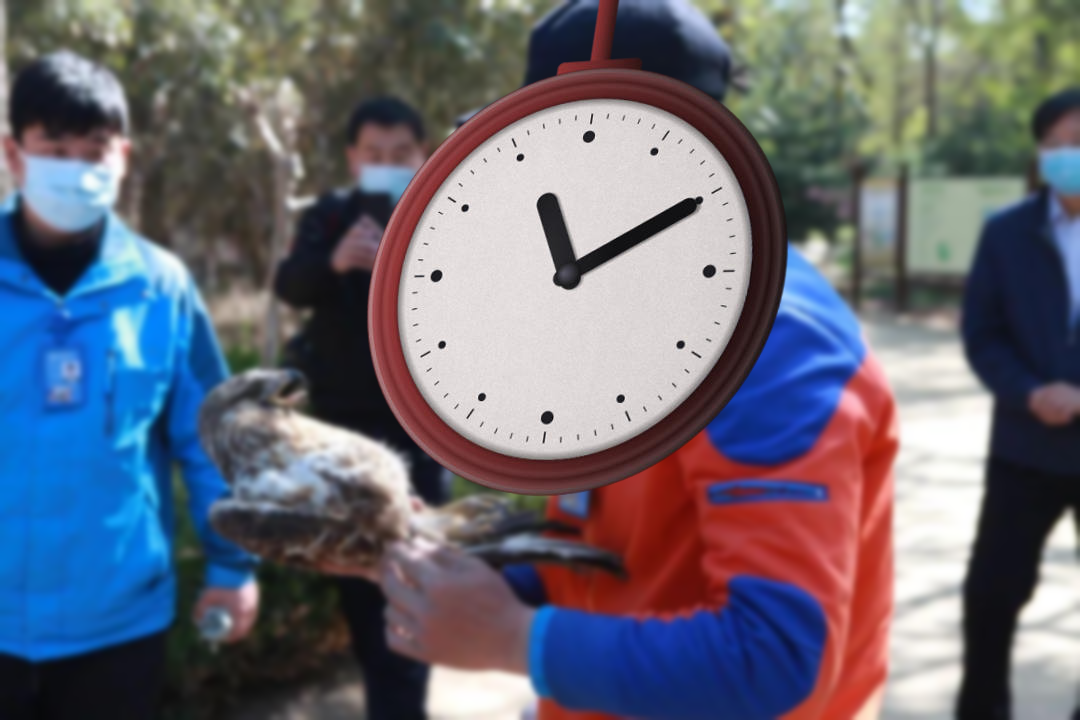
11:10
